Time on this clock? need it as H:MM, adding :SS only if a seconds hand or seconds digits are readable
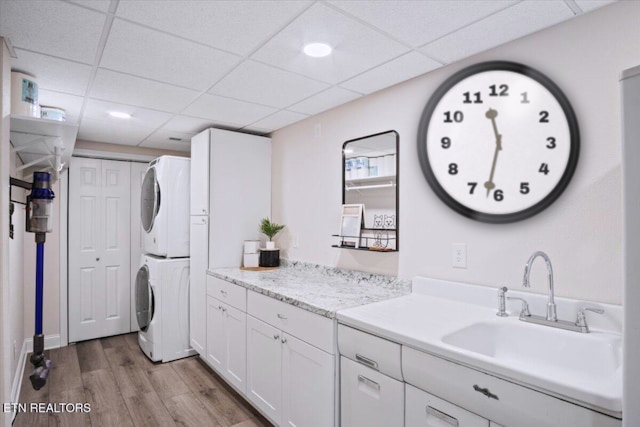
11:32
